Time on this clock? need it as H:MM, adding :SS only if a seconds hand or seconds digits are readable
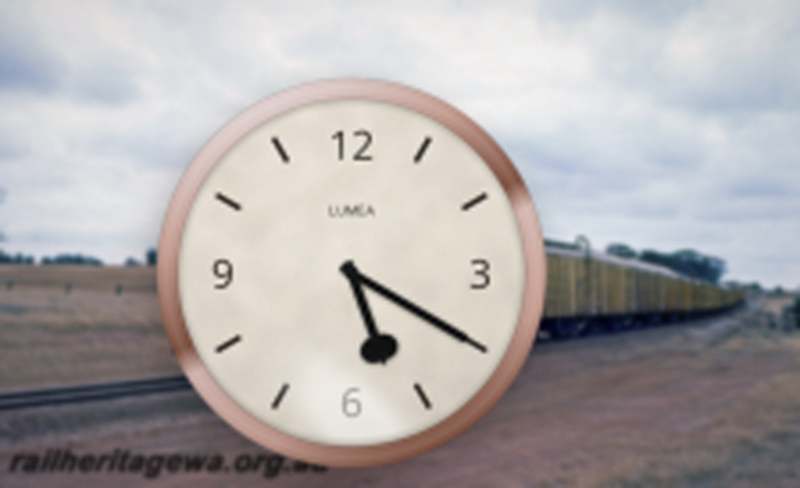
5:20
